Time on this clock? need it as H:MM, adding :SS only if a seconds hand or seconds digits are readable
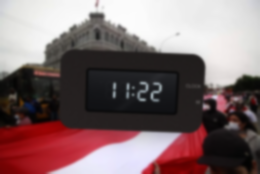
11:22
